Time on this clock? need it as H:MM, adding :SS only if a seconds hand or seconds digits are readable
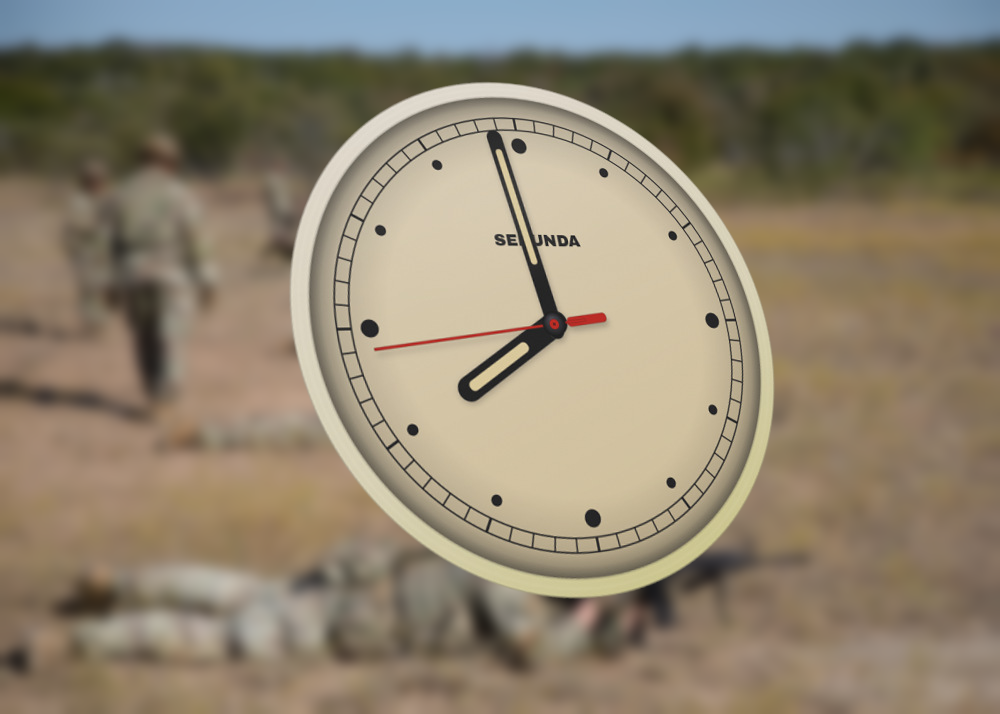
7:58:44
